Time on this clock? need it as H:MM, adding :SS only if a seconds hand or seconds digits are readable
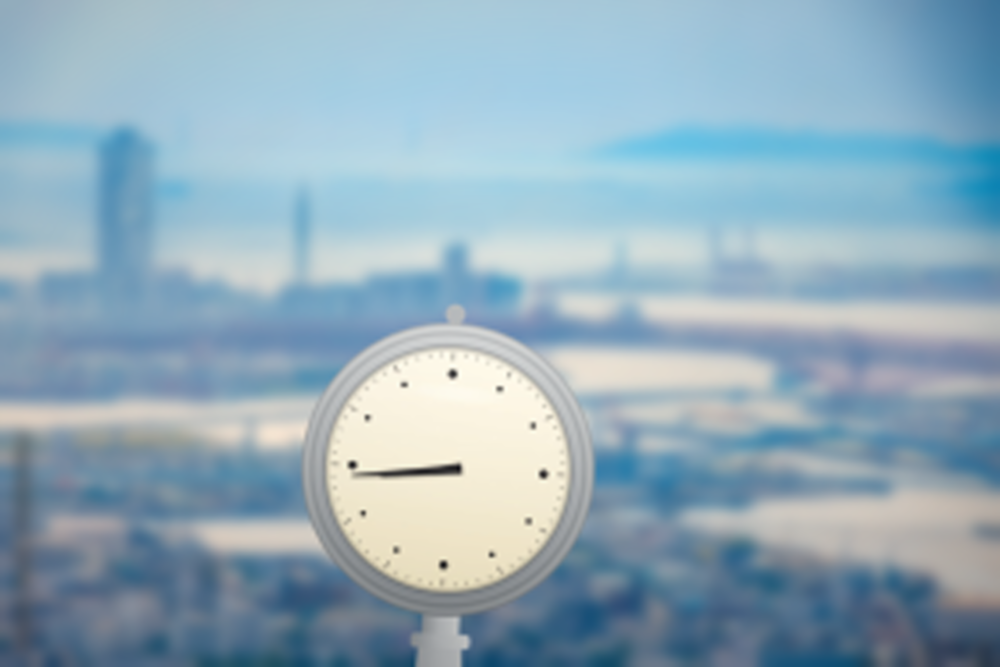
8:44
